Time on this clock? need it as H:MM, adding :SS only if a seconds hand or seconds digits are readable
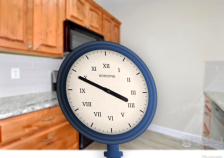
3:49
